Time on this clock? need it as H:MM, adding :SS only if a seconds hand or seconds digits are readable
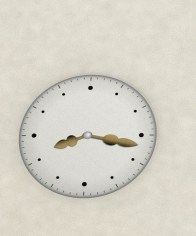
8:17
